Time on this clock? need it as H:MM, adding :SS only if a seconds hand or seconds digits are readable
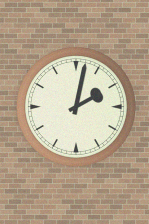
2:02
